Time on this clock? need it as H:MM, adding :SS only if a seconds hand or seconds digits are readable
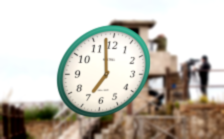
6:58
